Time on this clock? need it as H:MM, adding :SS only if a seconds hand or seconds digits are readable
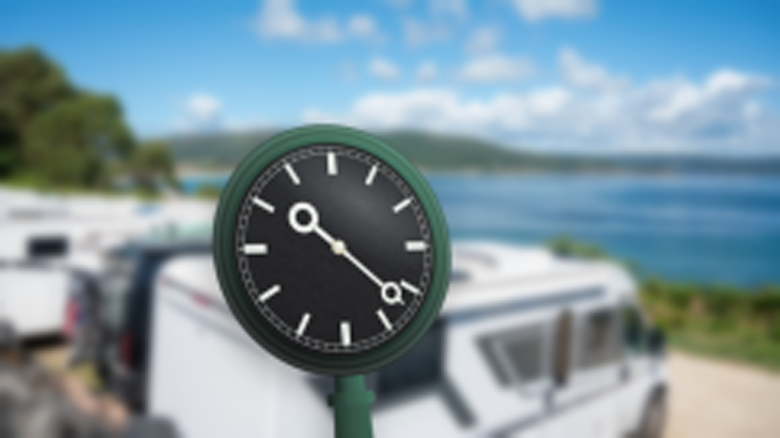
10:22
